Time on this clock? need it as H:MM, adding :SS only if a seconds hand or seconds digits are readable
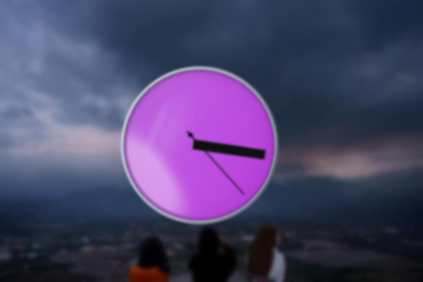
3:16:23
